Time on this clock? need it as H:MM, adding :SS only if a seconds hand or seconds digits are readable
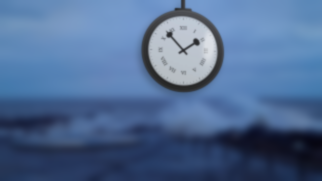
1:53
